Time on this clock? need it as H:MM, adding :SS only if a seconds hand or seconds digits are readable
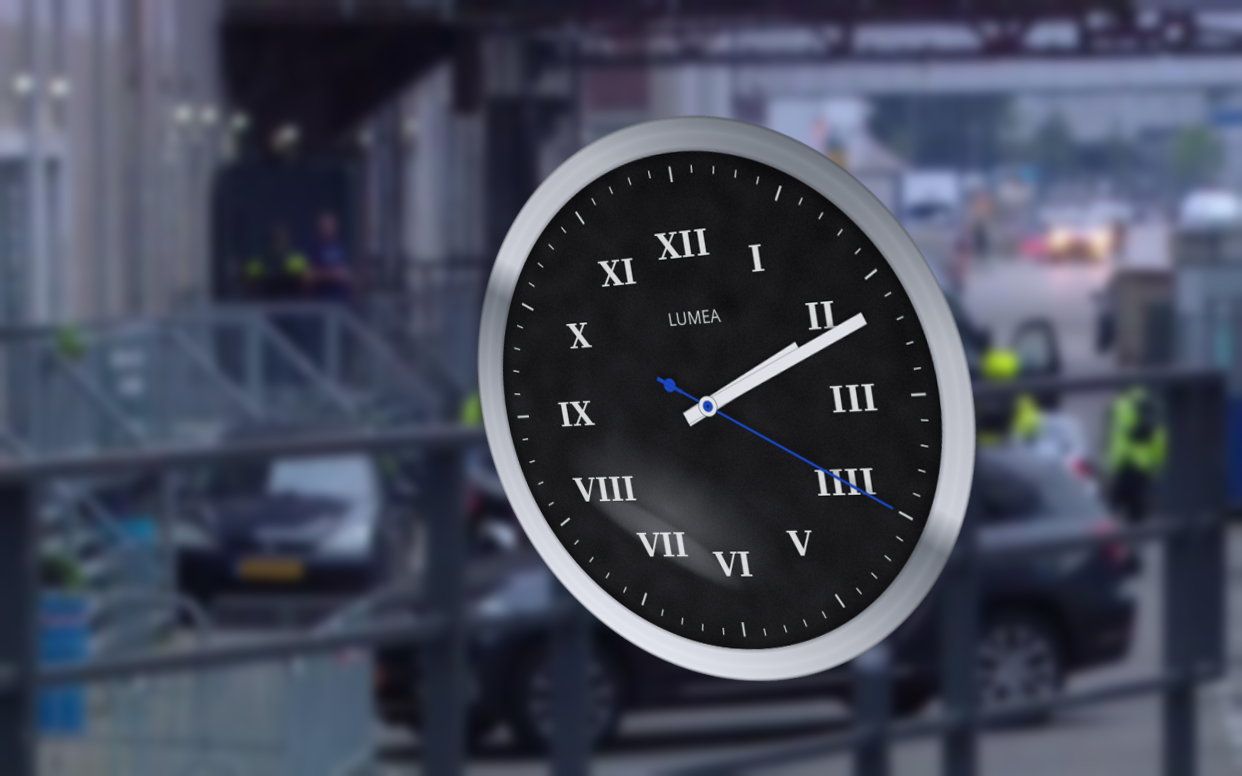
2:11:20
